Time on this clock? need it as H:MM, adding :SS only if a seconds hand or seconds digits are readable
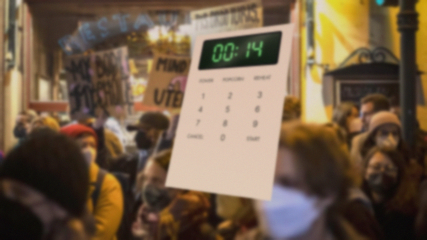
0:14
